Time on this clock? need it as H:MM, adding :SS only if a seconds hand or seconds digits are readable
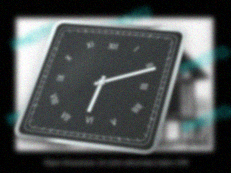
6:11
